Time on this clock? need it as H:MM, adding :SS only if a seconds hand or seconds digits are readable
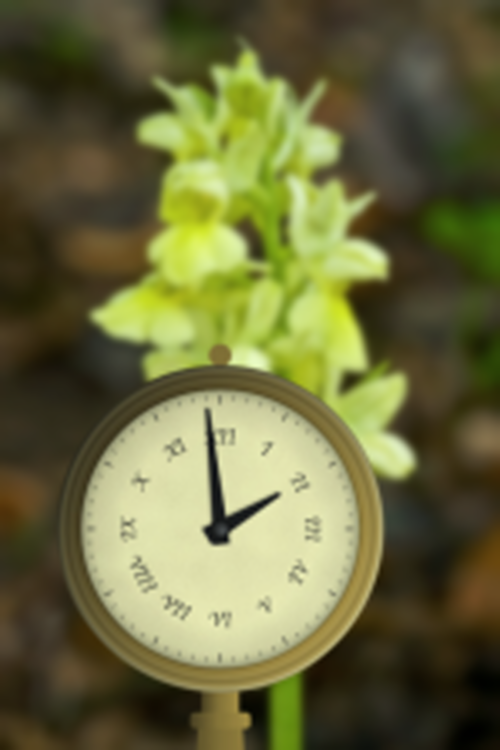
1:59
